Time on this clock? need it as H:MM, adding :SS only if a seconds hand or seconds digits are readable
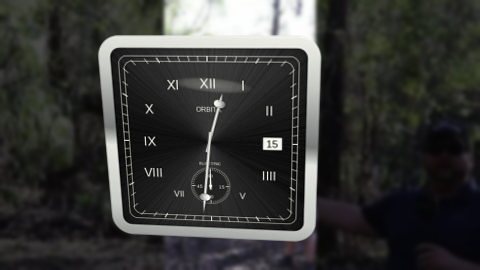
12:31
